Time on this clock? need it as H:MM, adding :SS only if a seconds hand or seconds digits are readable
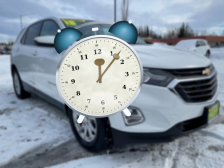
12:07
